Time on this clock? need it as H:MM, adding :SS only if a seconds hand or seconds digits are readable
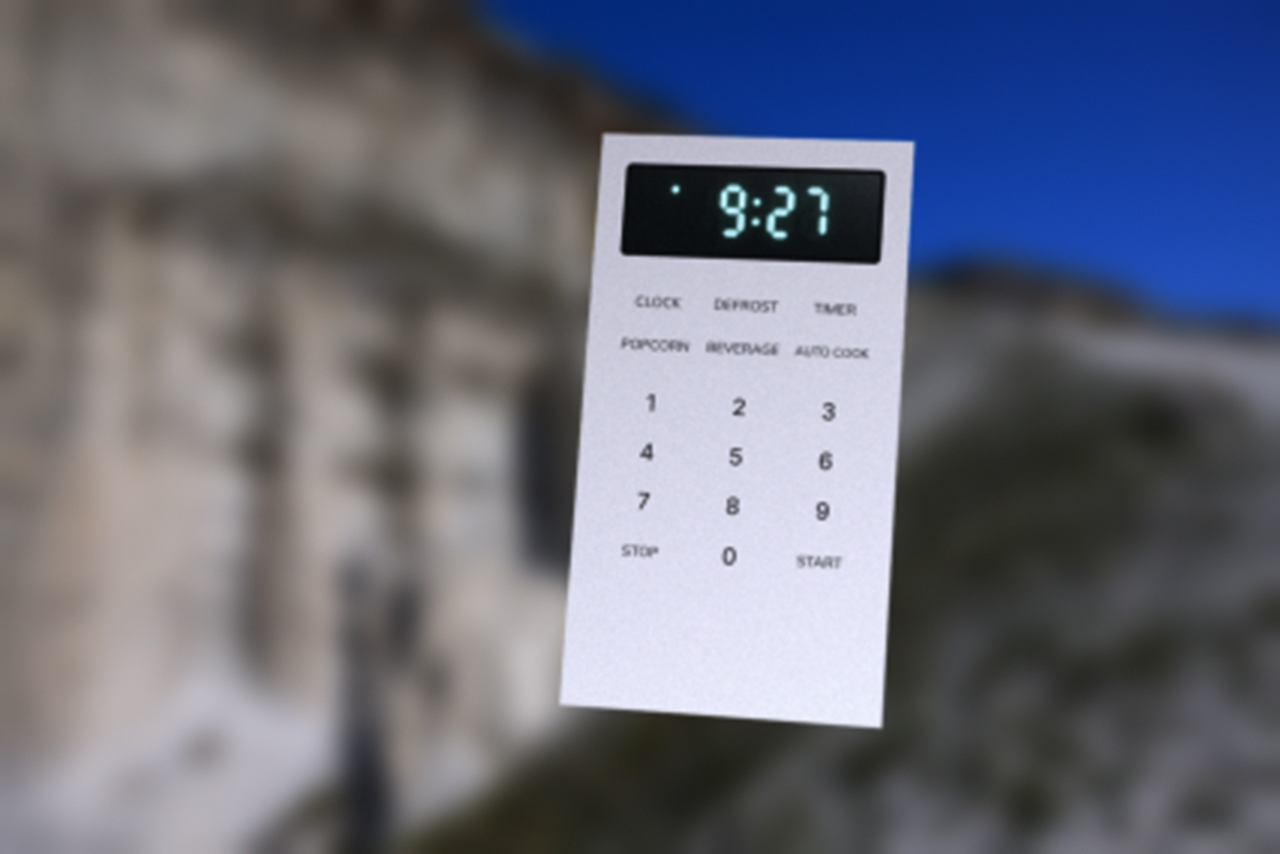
9:27
